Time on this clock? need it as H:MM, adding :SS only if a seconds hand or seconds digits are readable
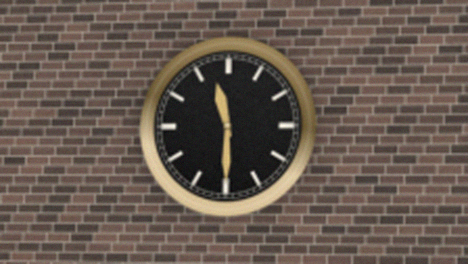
11:30
